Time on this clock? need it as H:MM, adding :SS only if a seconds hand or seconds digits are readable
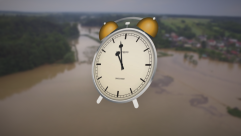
10:58
